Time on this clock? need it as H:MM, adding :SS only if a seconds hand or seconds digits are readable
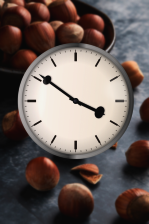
3:51
